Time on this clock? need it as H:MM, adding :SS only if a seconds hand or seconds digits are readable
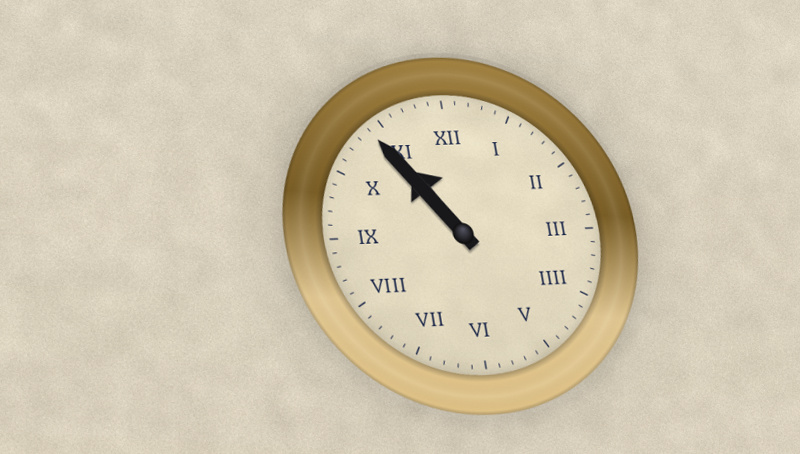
10:54
